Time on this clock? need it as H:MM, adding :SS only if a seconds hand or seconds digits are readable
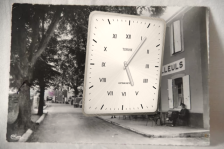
5:06
